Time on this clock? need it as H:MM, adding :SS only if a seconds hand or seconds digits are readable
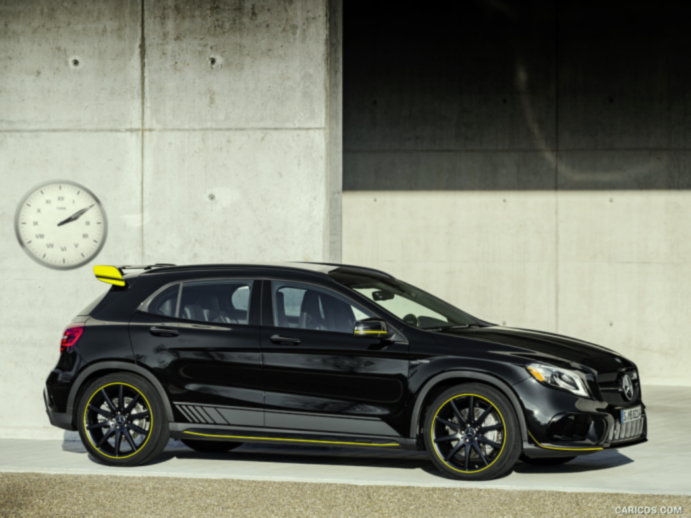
2:10
